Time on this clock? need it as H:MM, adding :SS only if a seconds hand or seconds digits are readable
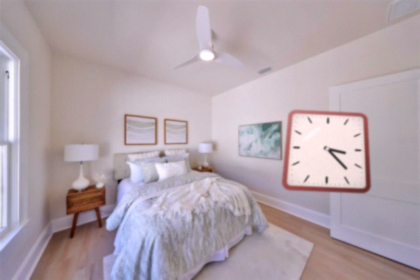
3:23
